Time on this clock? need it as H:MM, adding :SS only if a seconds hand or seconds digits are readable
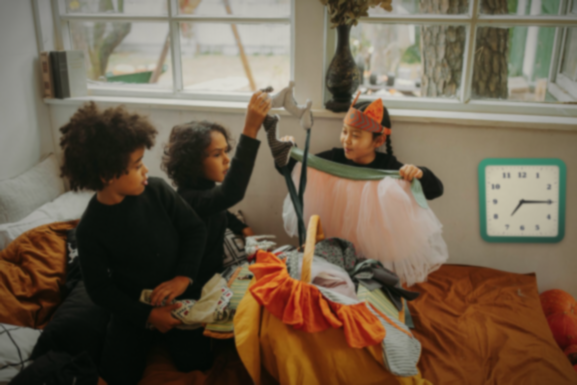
7:15
